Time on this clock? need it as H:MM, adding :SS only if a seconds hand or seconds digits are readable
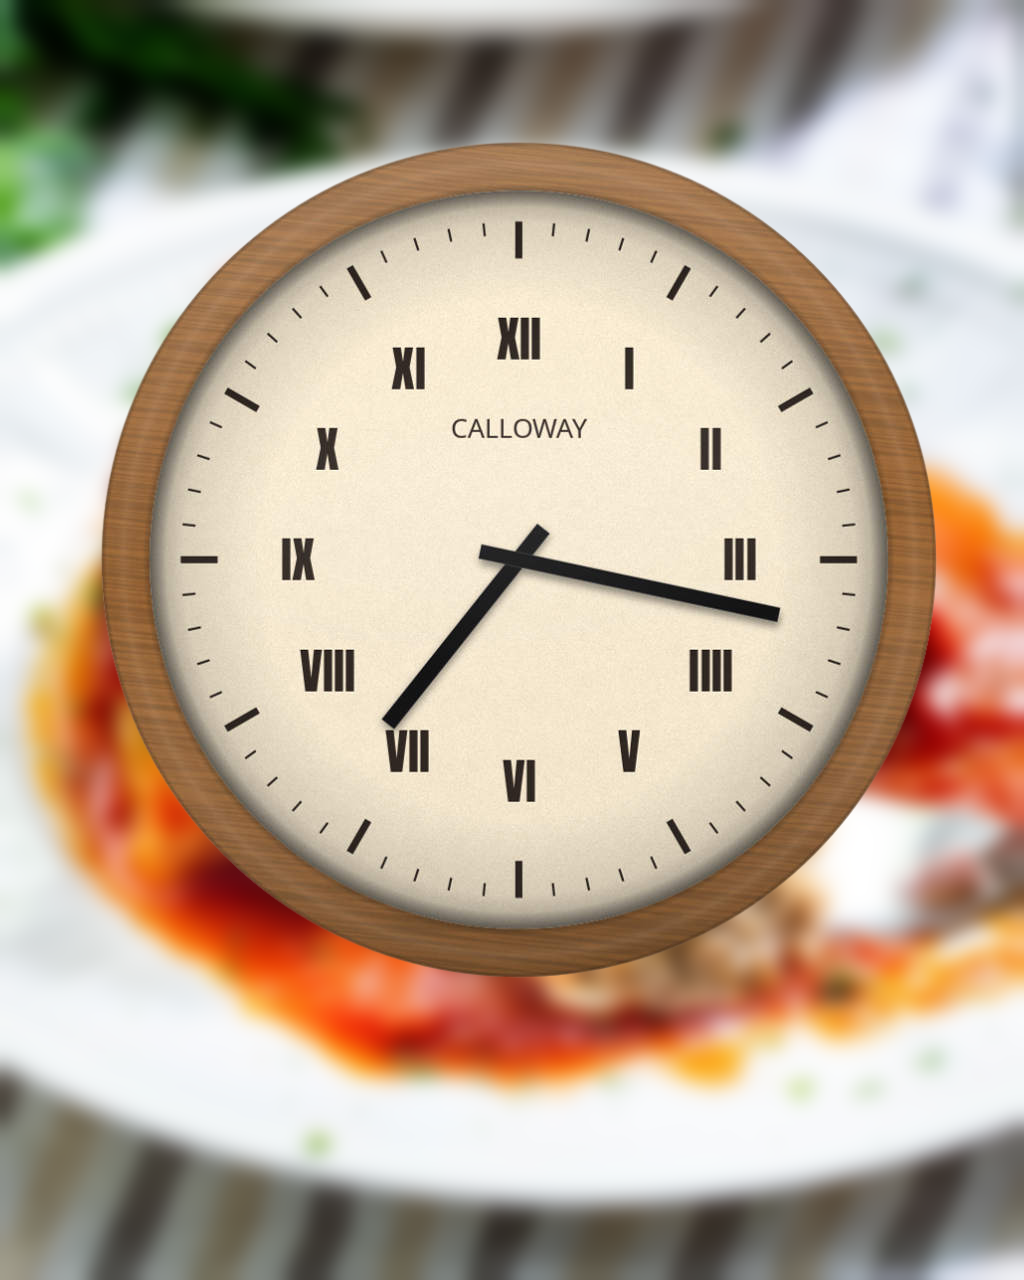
7:17
